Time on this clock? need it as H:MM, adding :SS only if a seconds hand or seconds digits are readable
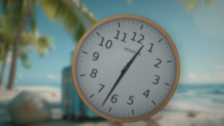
12:32
